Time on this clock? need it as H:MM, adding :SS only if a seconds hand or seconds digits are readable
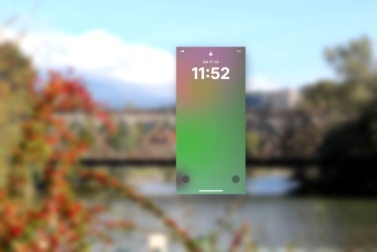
11:52
